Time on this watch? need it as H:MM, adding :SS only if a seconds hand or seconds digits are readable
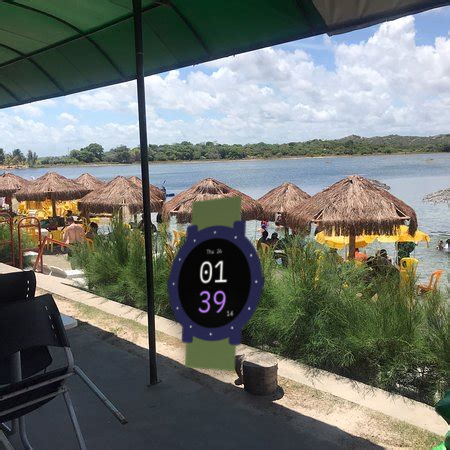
1:39
